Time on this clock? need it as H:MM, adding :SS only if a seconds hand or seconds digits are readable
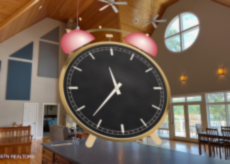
11:37
